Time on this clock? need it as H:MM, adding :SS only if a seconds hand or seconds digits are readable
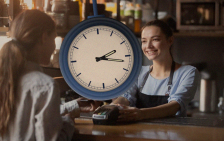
2:17
